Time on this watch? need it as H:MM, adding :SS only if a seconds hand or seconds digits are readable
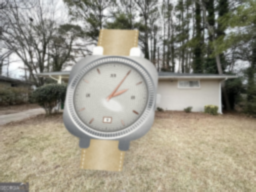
2:05
